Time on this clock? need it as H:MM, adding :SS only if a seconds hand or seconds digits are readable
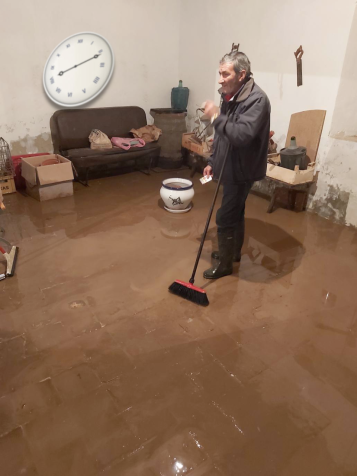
8:11
